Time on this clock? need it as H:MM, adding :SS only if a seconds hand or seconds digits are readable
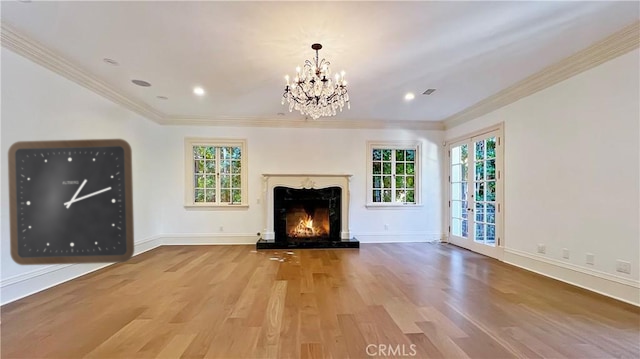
1:12
